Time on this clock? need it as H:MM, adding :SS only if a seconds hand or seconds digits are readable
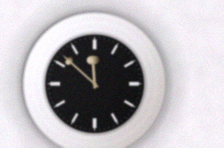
11:52
